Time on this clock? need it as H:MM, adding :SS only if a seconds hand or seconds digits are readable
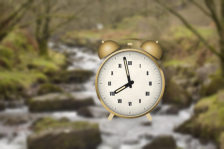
7:58
